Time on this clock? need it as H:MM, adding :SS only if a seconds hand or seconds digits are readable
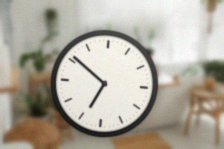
6:51
